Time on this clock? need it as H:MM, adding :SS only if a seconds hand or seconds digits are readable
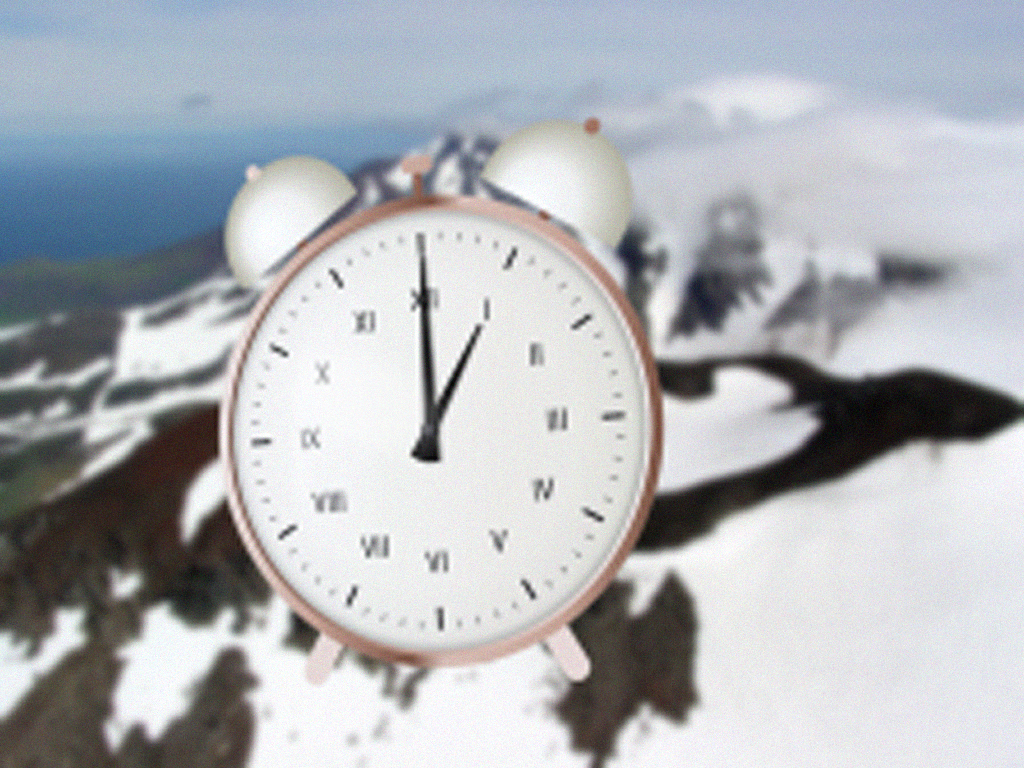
1:00
